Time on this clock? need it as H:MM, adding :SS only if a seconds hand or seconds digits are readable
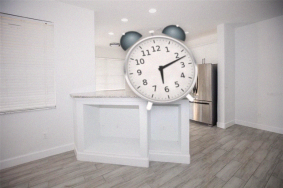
6:12
